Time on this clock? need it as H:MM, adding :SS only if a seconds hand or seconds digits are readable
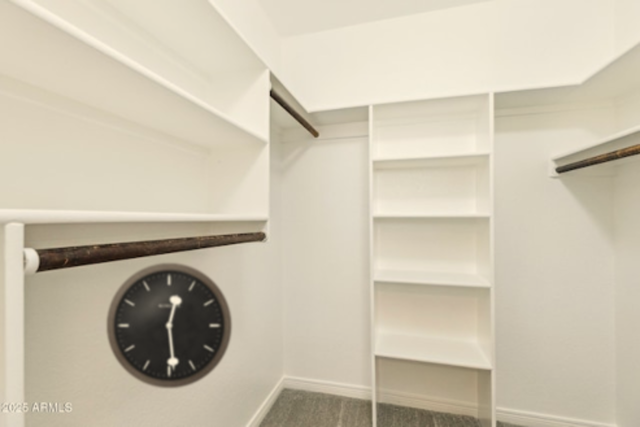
12:29
